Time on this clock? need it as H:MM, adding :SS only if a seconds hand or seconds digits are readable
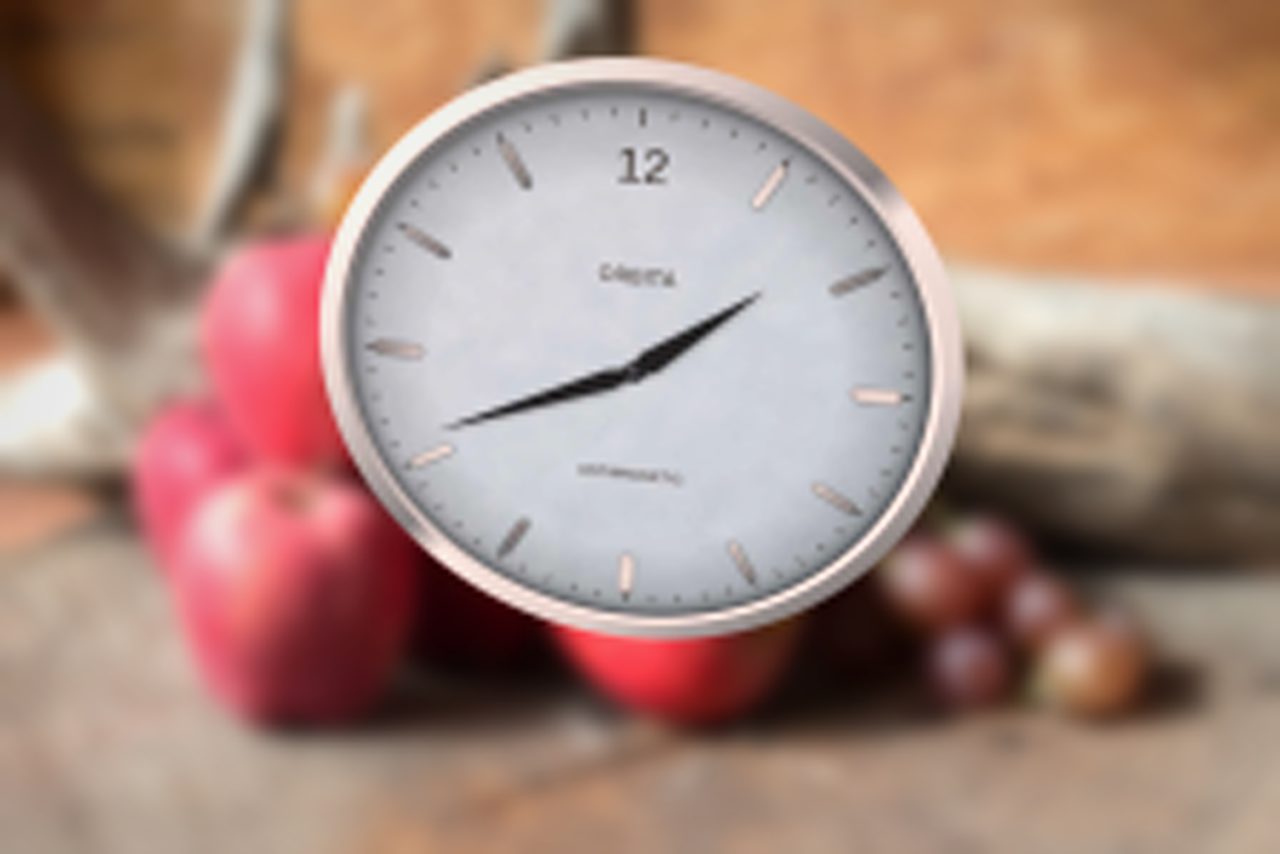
1:41
